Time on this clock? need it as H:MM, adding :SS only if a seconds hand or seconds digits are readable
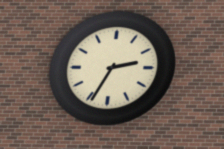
2:34
